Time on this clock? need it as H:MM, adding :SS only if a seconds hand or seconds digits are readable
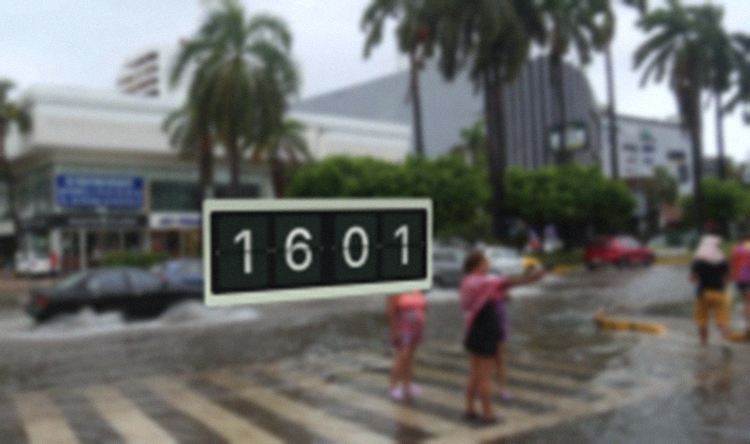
16:01
